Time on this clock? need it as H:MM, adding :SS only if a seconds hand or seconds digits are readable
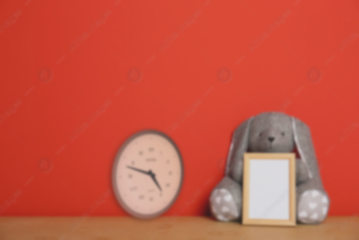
4:48
